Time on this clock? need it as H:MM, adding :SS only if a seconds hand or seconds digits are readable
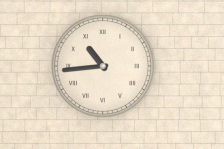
10:44
